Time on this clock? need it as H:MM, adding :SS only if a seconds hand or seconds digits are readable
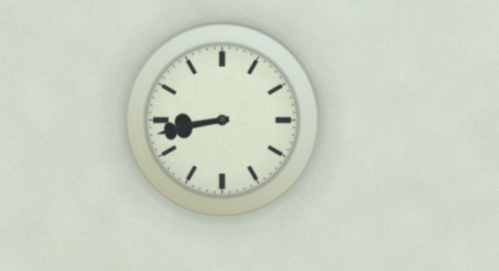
8:43
